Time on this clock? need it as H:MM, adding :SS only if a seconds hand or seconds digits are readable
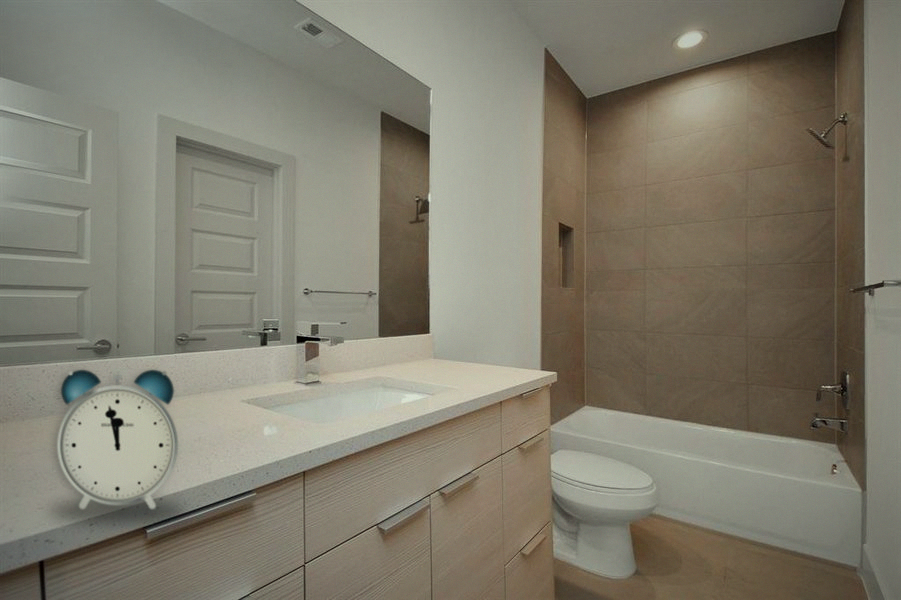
11:58
